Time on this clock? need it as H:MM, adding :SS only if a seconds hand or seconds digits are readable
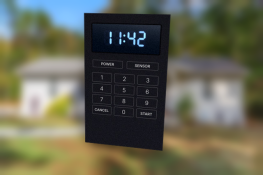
11:42
